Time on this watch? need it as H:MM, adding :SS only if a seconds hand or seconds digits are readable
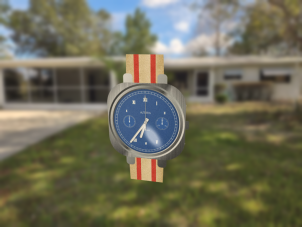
6:36
